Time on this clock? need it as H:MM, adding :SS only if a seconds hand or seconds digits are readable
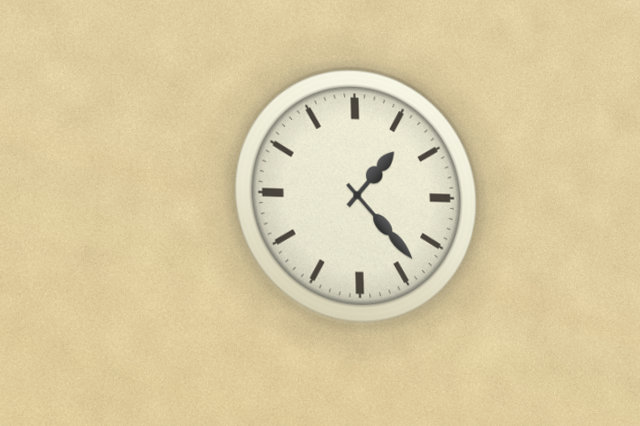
1:23
